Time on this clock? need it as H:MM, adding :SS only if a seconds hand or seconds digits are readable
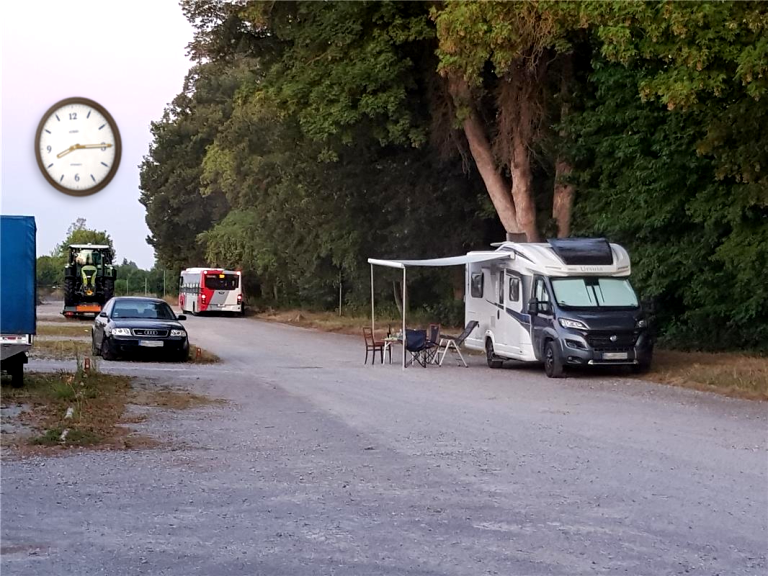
8:15
